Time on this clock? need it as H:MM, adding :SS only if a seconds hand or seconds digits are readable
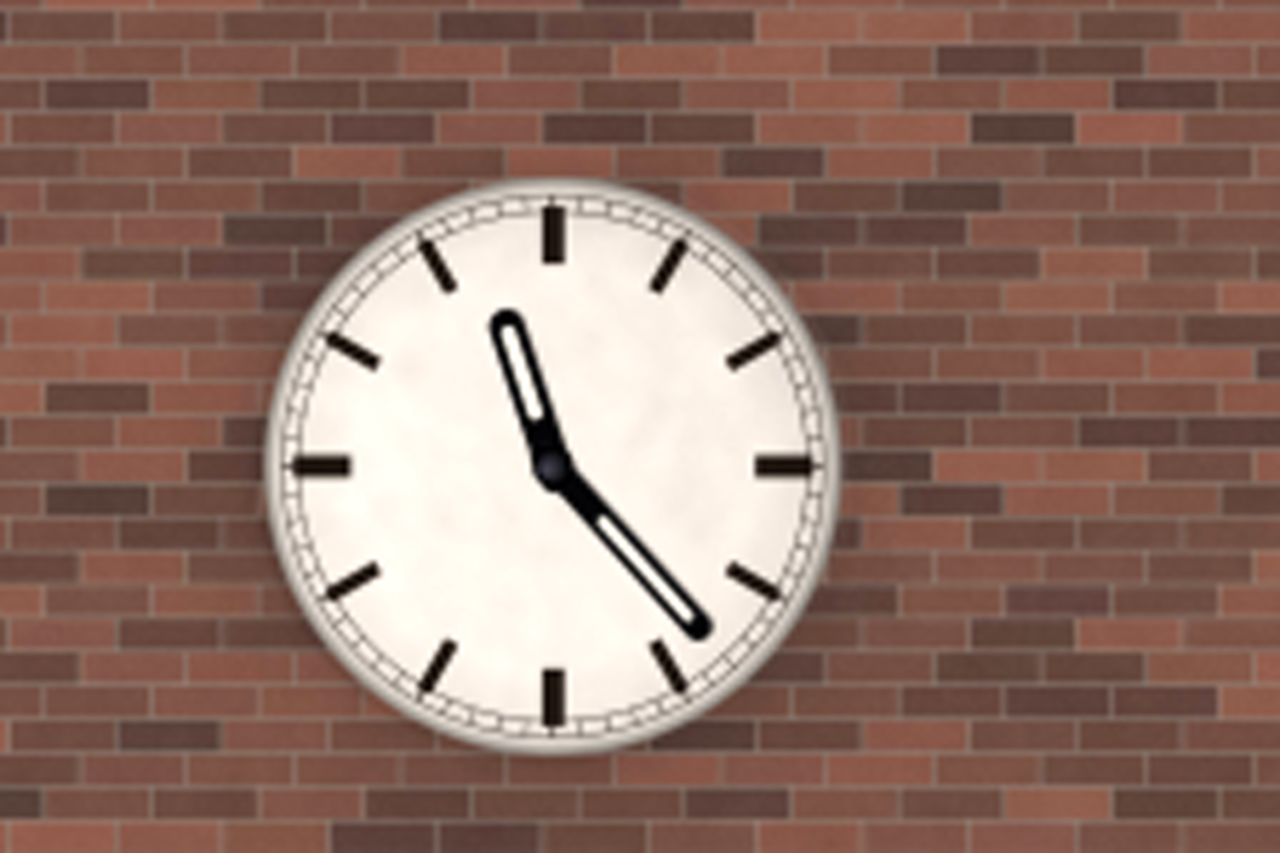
11:23
